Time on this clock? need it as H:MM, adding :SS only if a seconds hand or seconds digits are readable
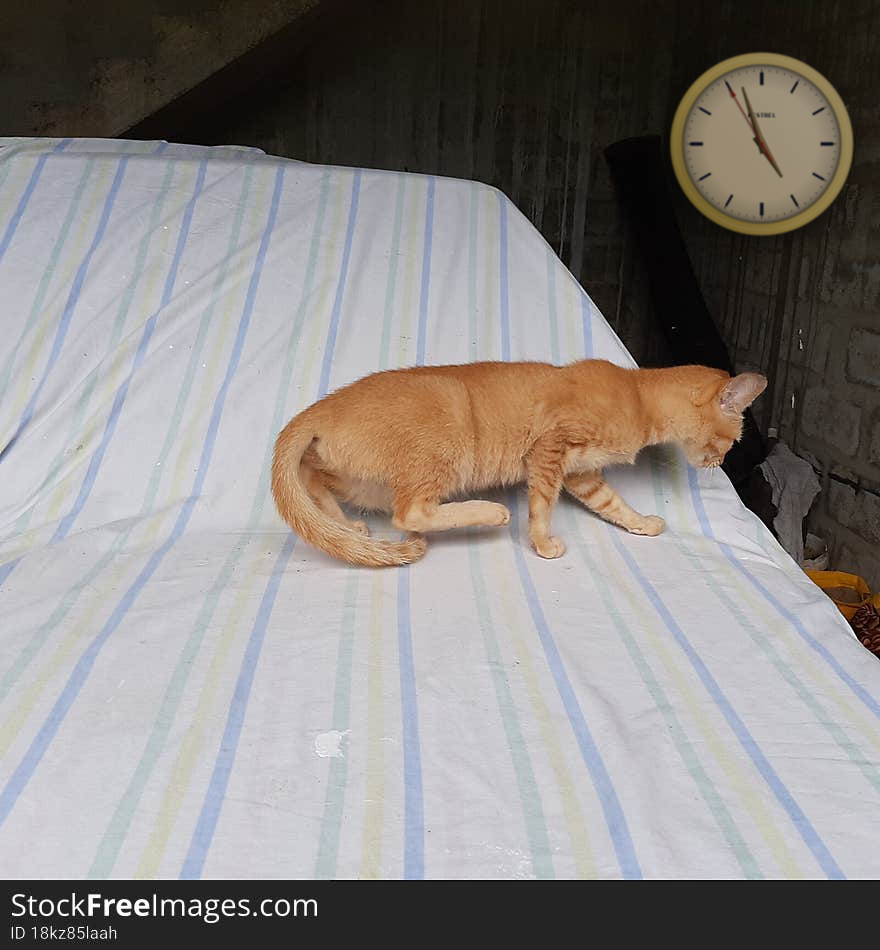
4:56:55
